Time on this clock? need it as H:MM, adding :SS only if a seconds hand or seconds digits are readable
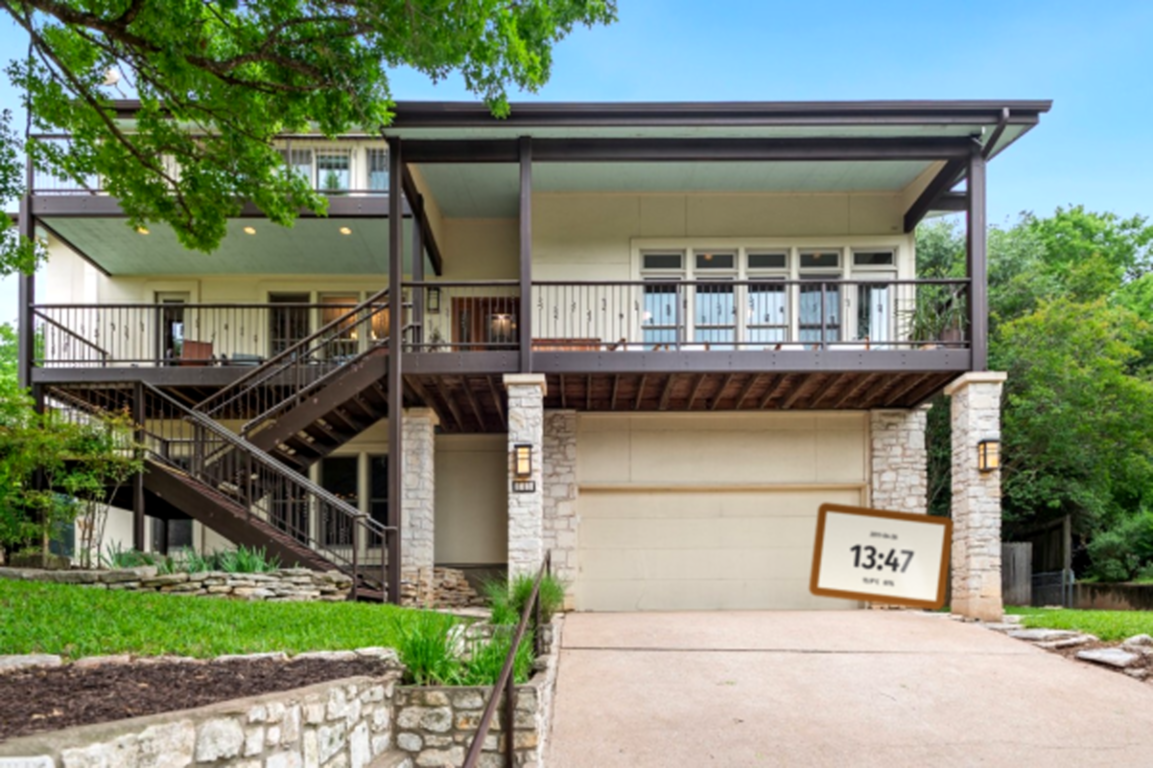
13:47
